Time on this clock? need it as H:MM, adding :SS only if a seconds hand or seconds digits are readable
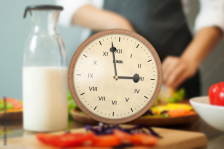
2:58
